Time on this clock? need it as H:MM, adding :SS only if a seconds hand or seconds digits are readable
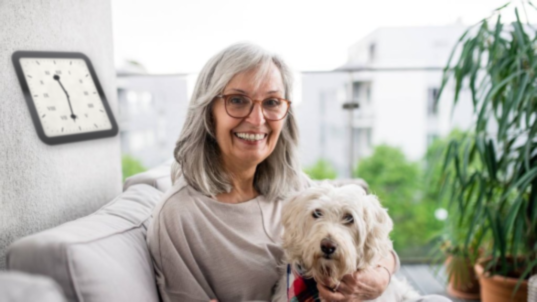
11:31
